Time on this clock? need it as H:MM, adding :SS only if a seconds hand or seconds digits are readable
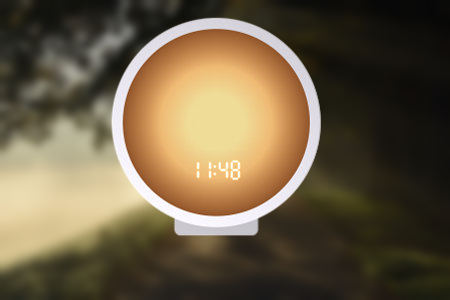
11:48
